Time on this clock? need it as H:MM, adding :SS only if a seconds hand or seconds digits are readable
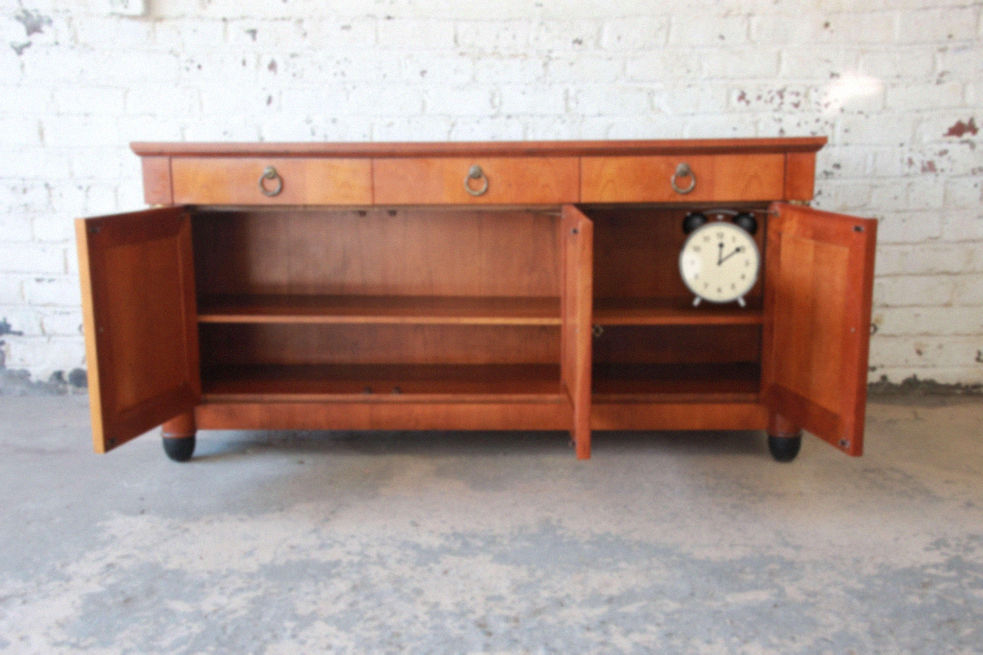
12:09
